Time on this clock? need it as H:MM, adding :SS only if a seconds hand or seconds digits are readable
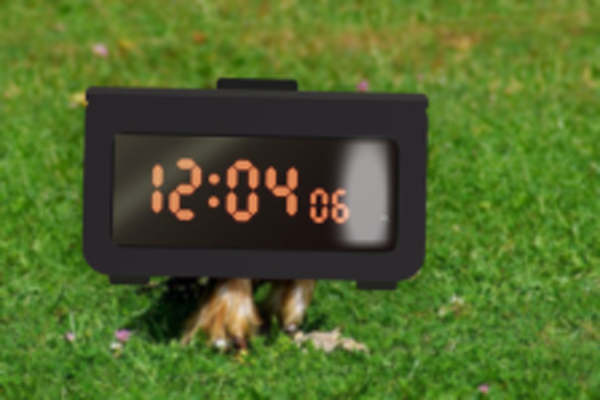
12:04:06
